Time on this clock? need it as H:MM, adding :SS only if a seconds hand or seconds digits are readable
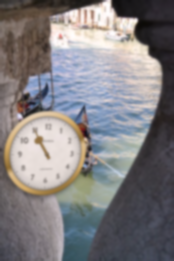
10:55
